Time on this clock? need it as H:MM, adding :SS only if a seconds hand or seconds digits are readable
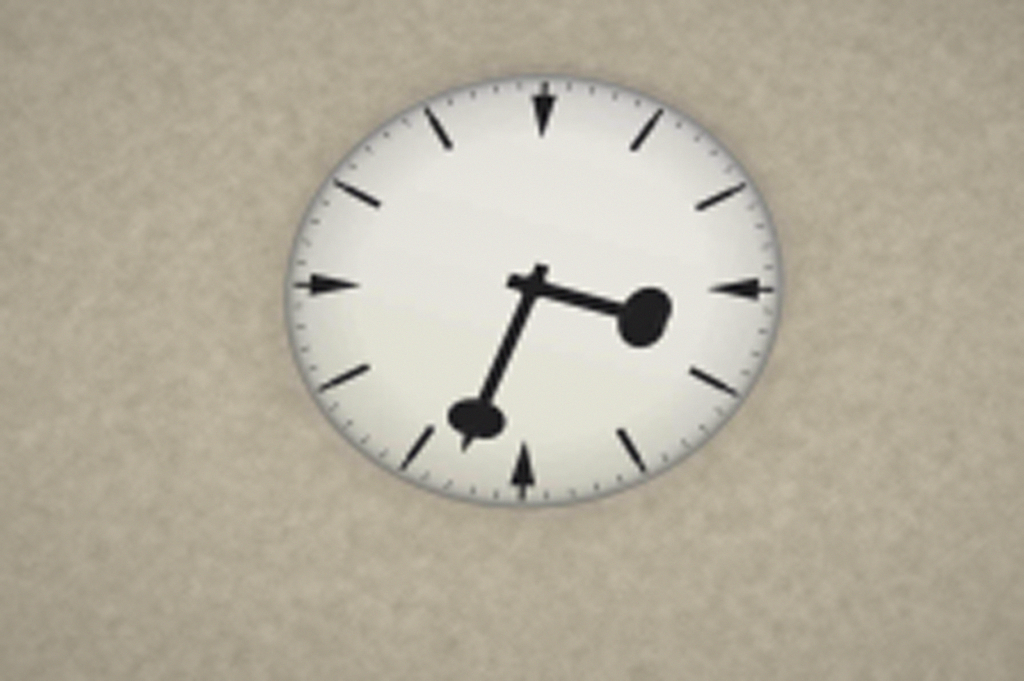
3:33
